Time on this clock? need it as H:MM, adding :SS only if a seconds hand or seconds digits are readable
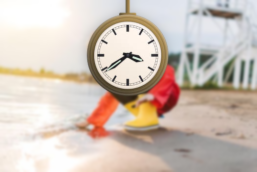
3:39
